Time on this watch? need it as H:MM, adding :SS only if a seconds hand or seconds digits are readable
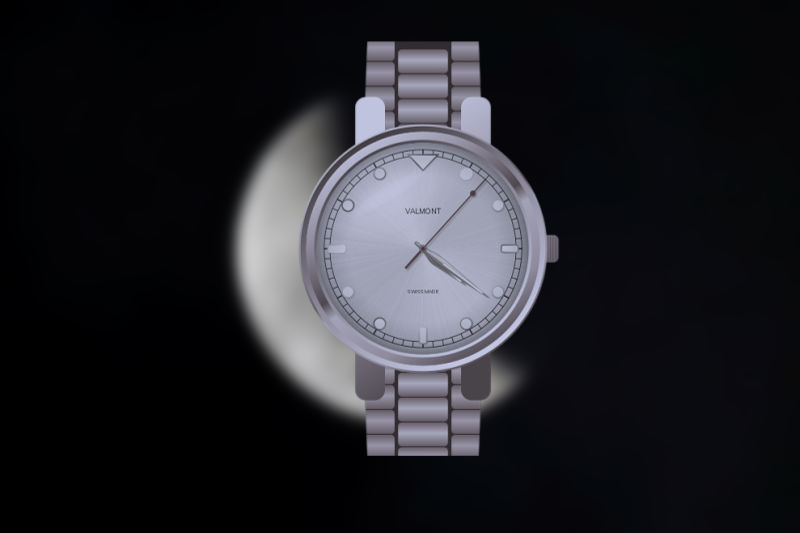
4:21:07
